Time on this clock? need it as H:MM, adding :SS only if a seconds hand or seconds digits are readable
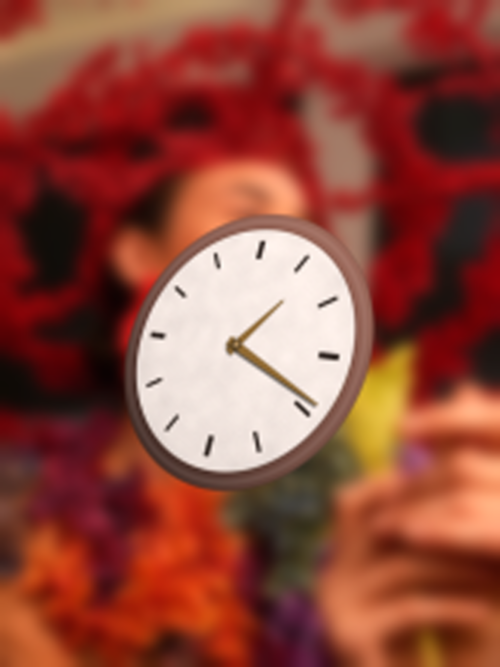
1:19
